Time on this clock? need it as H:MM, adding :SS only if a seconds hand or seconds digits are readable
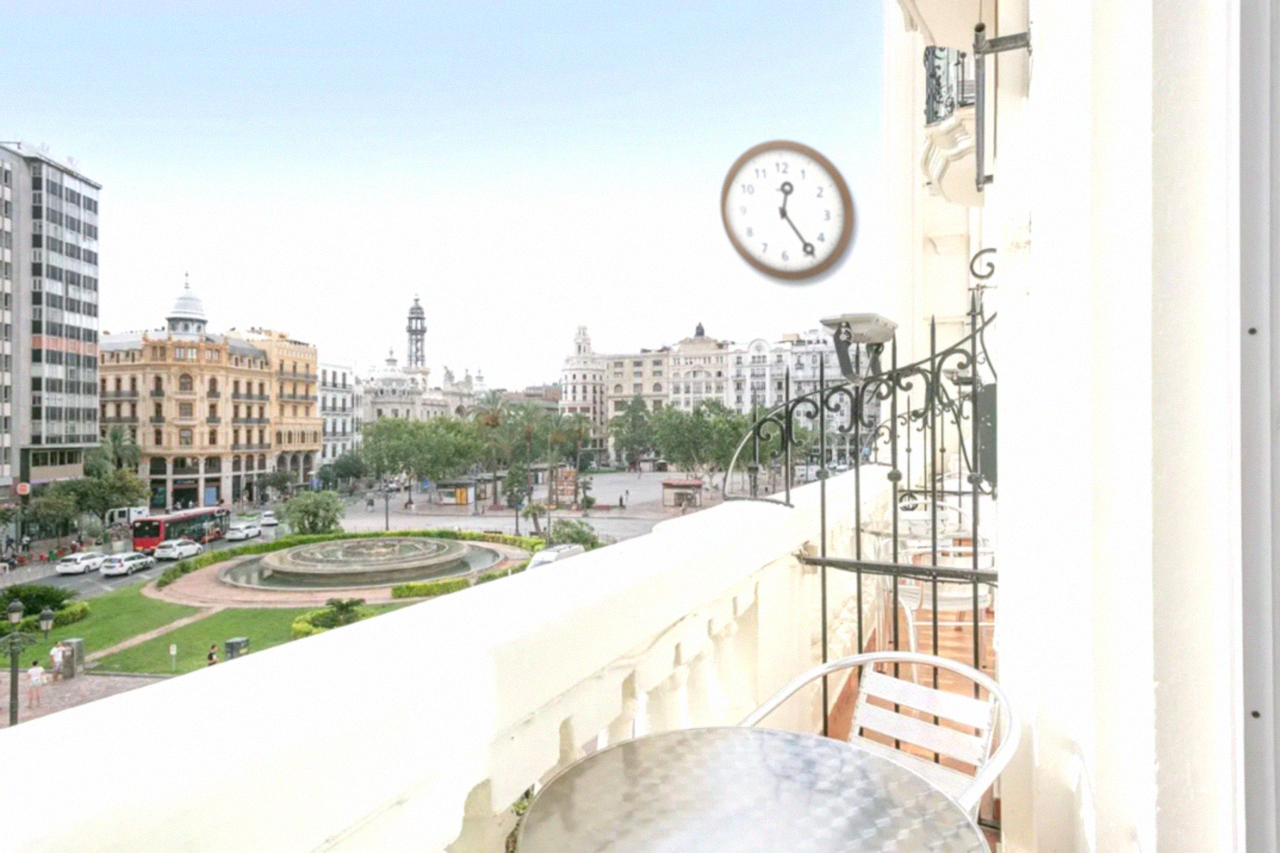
12:24
